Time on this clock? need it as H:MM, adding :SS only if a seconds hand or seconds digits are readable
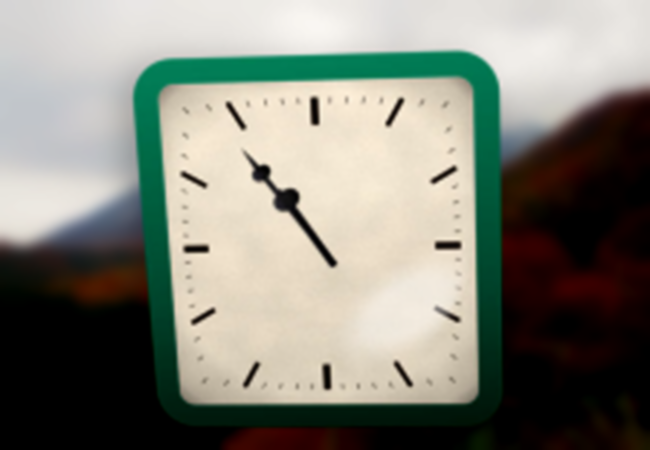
10:54
